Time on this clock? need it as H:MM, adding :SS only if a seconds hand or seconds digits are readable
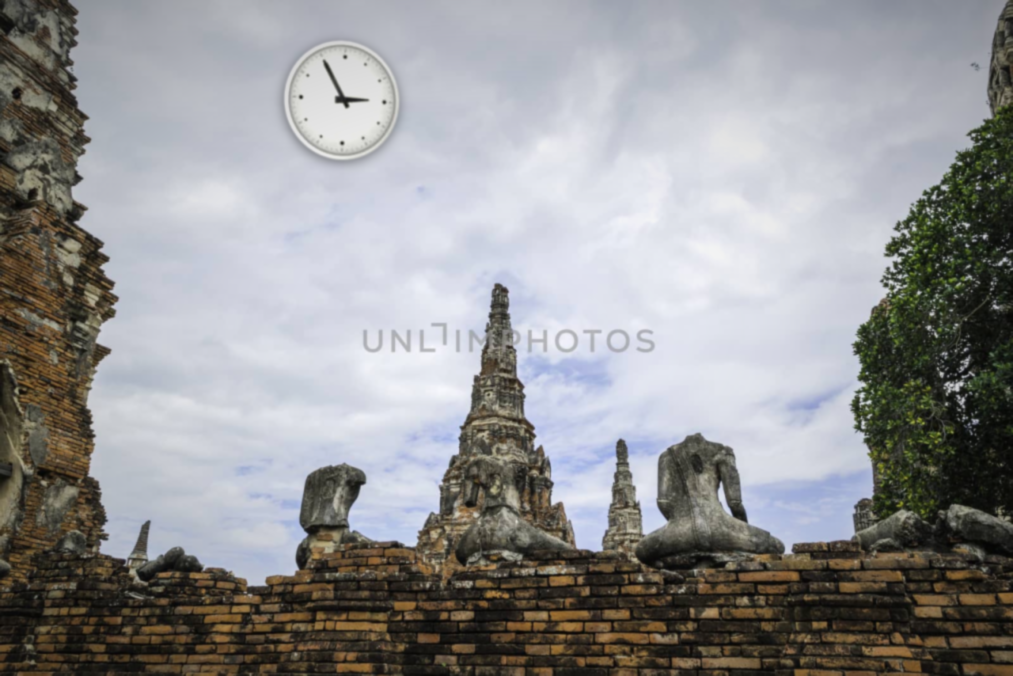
2:55
